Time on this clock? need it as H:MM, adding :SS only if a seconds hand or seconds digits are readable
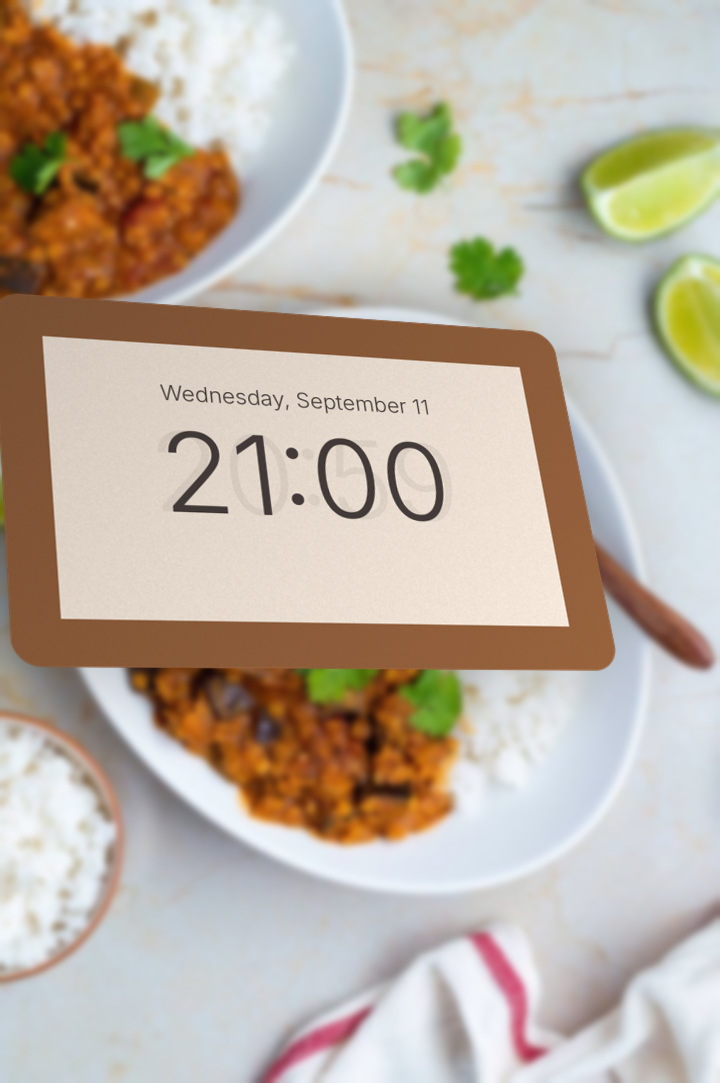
21:00
